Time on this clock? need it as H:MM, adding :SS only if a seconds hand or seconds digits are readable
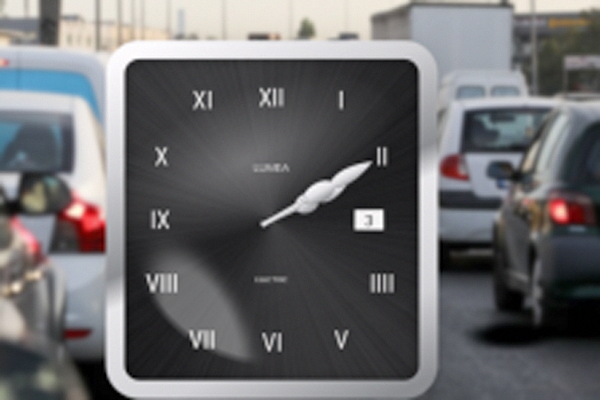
2:10
